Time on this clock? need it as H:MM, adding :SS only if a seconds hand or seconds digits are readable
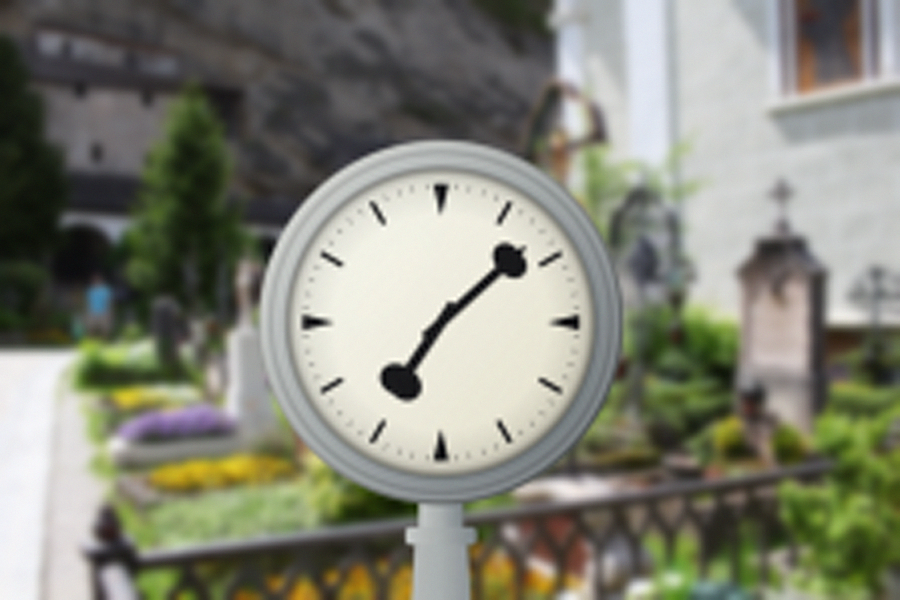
7:08
